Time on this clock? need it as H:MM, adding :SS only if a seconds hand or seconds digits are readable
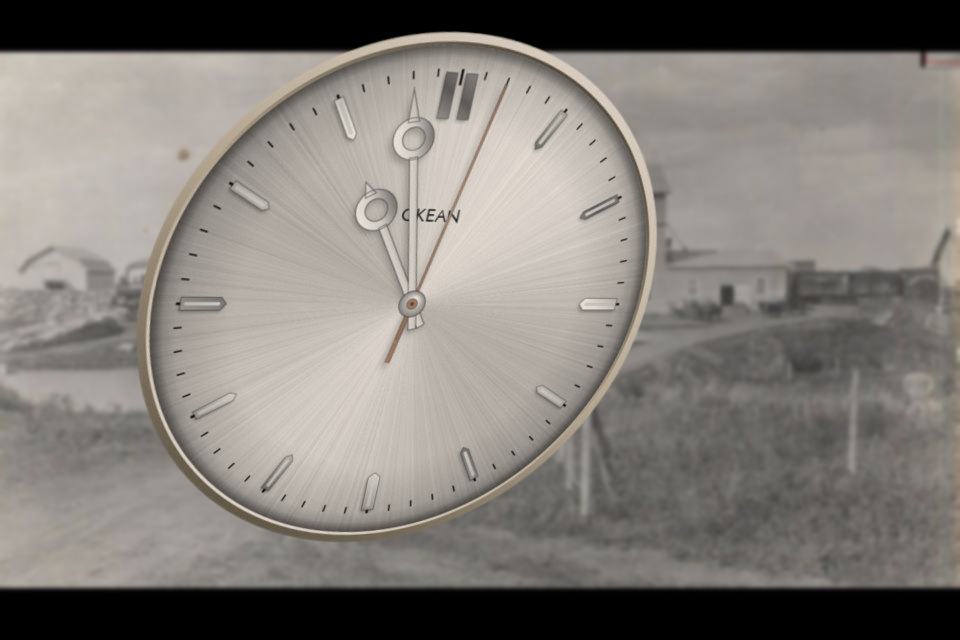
10:58:02
